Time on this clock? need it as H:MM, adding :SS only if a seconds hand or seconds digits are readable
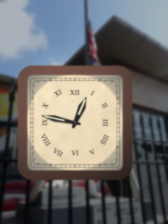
12:47
